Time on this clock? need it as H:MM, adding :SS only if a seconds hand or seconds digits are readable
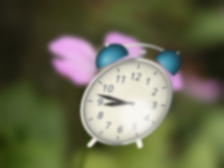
8:47
